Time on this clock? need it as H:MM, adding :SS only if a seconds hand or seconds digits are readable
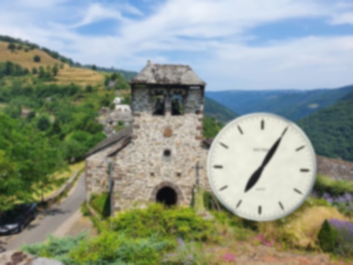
7:05
